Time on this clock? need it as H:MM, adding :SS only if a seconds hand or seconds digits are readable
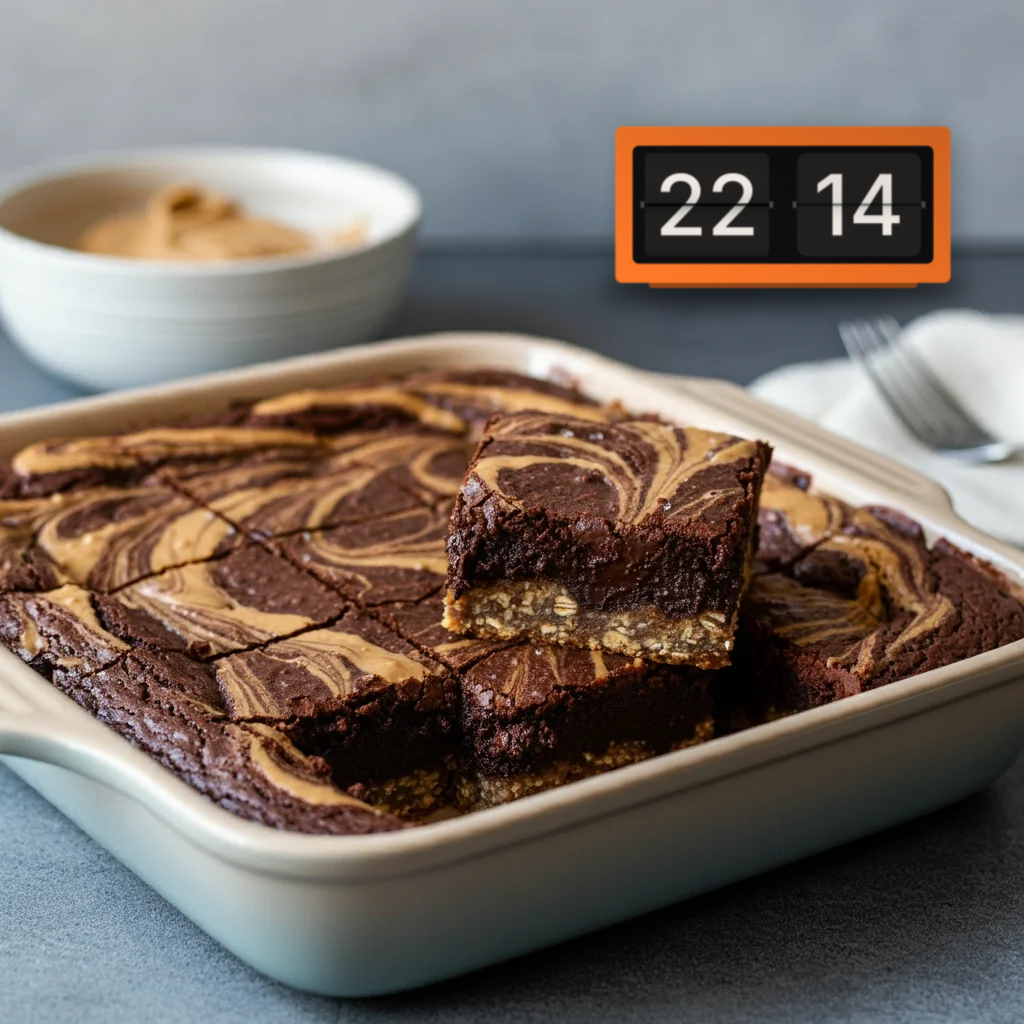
22:14
